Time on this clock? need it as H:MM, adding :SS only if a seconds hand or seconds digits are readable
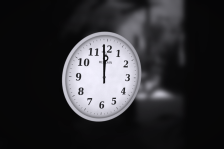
11:59
